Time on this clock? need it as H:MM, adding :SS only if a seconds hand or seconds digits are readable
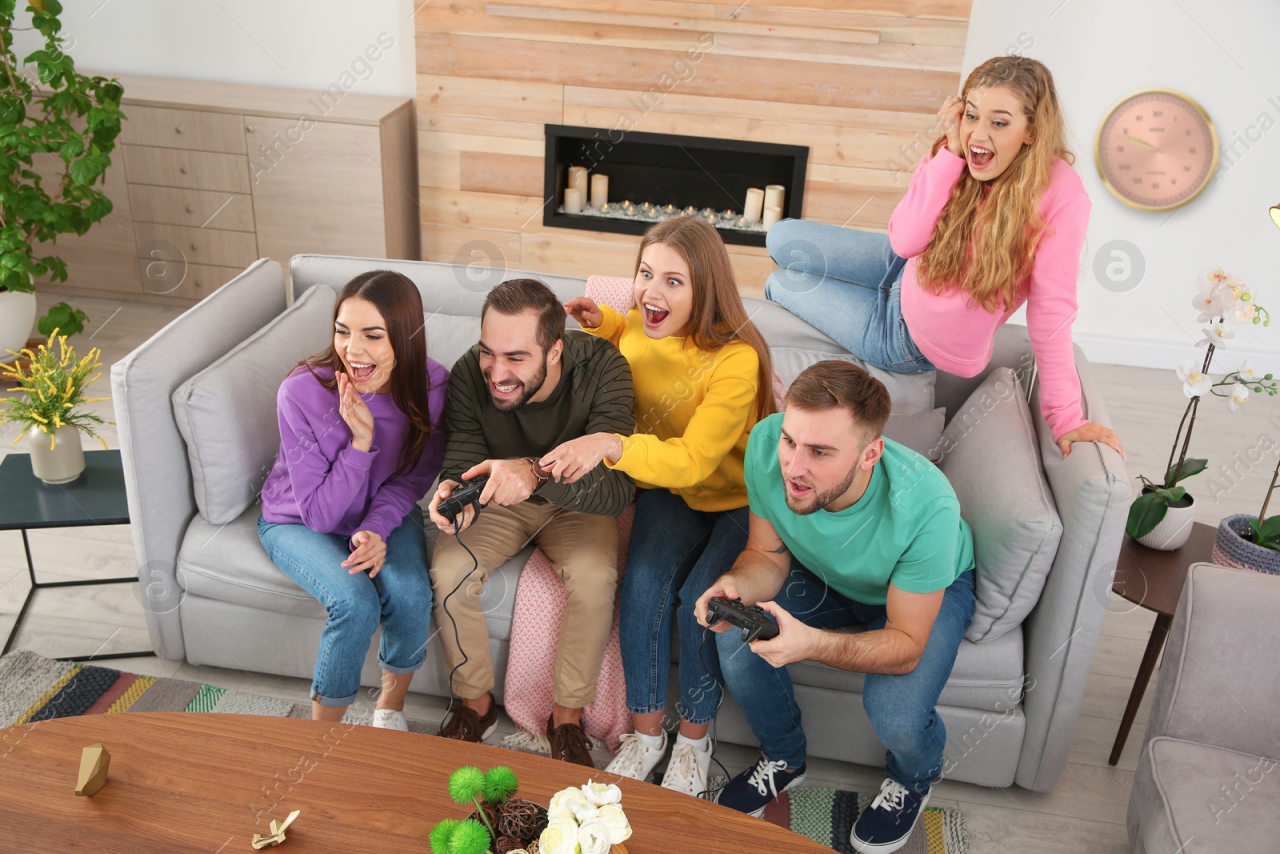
9:48
